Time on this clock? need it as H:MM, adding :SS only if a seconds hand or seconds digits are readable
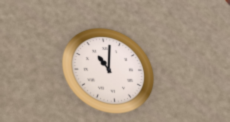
11:02
